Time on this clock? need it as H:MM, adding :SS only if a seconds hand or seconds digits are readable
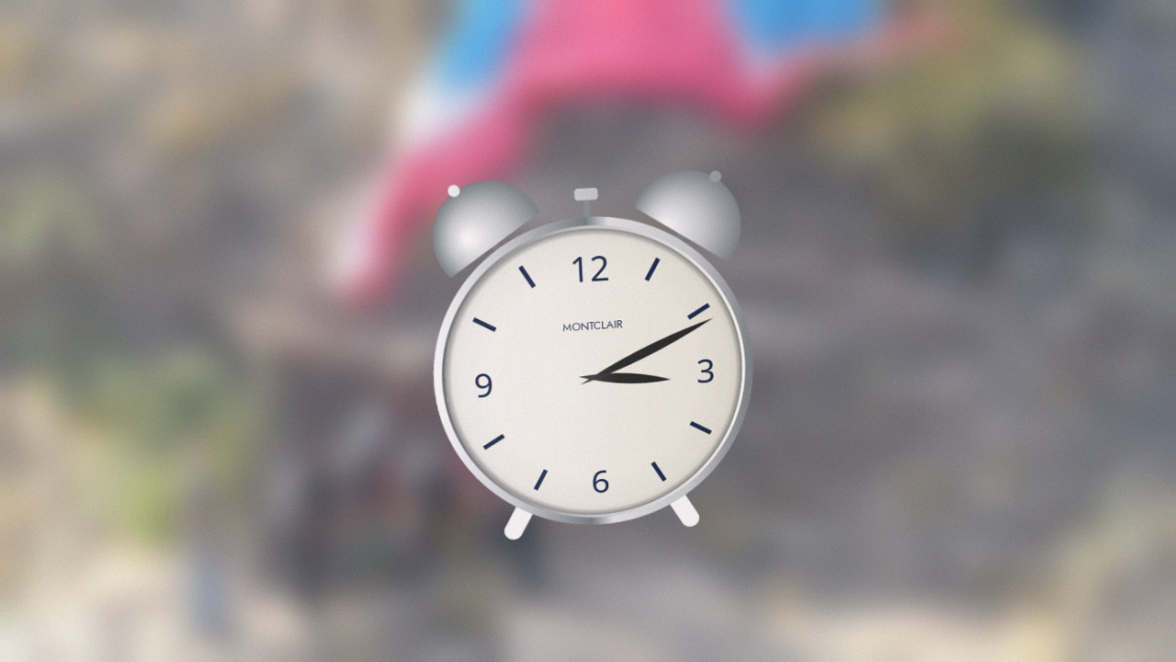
3:11
